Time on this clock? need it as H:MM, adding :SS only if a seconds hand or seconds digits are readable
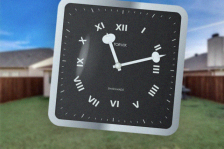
11:12
